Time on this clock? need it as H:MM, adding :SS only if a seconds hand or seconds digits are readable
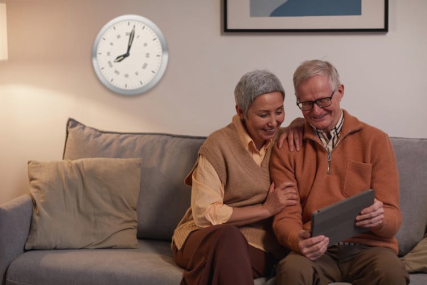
8:02
